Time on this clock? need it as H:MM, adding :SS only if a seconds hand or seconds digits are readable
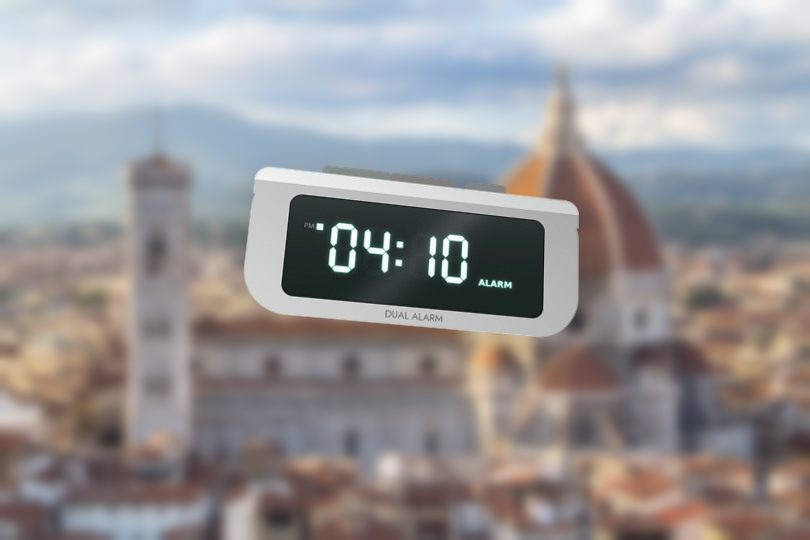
4:10
